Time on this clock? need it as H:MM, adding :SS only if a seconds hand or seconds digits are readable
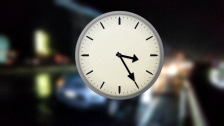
3:25
